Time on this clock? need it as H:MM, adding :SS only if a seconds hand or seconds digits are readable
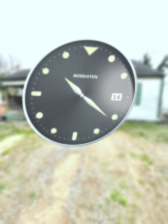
10:21
